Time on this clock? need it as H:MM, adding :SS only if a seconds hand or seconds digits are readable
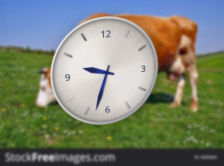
9:33
